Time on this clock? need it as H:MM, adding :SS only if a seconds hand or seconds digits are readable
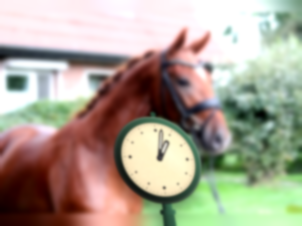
1:02
